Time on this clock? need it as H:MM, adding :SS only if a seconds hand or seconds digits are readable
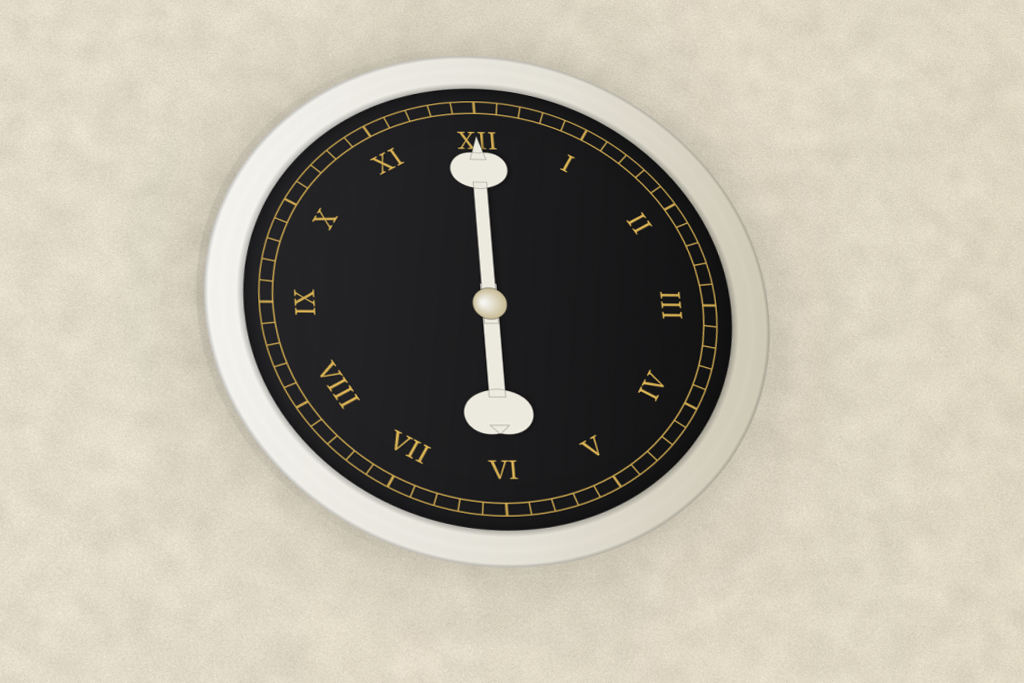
6:00
